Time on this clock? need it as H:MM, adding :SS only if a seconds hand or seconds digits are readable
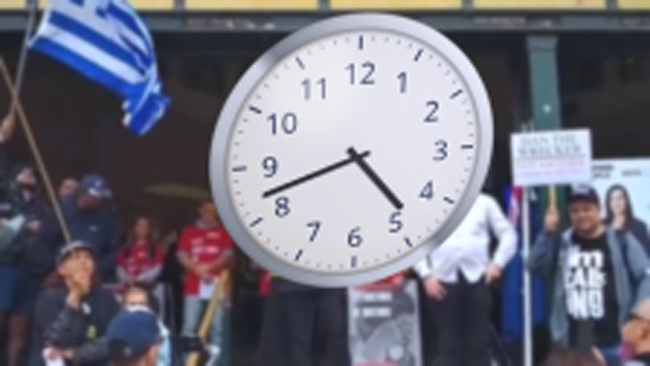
4:42
